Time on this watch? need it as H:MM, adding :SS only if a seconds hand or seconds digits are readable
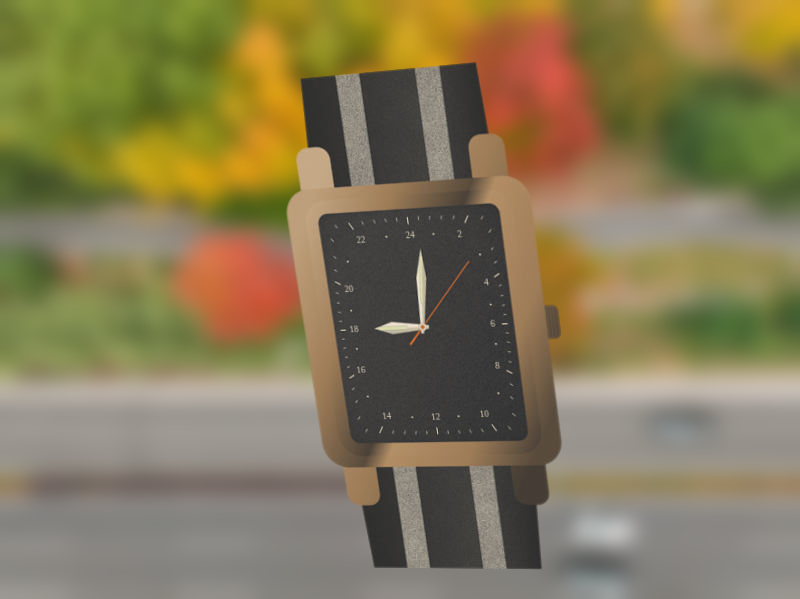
18:01:07
